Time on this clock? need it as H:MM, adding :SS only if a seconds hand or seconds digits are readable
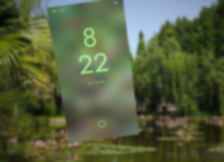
8:22
